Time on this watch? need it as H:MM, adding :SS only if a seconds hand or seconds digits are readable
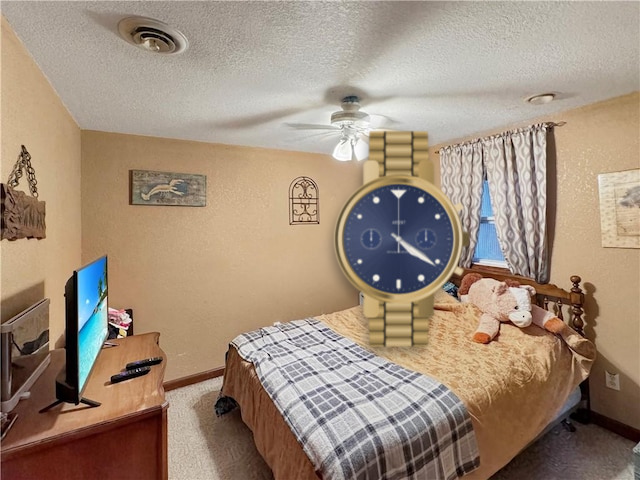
4:21
